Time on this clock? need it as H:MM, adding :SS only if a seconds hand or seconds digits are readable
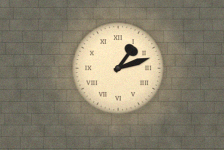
1:12
